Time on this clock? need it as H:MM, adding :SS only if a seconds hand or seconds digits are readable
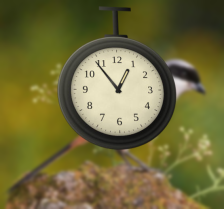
12:54
